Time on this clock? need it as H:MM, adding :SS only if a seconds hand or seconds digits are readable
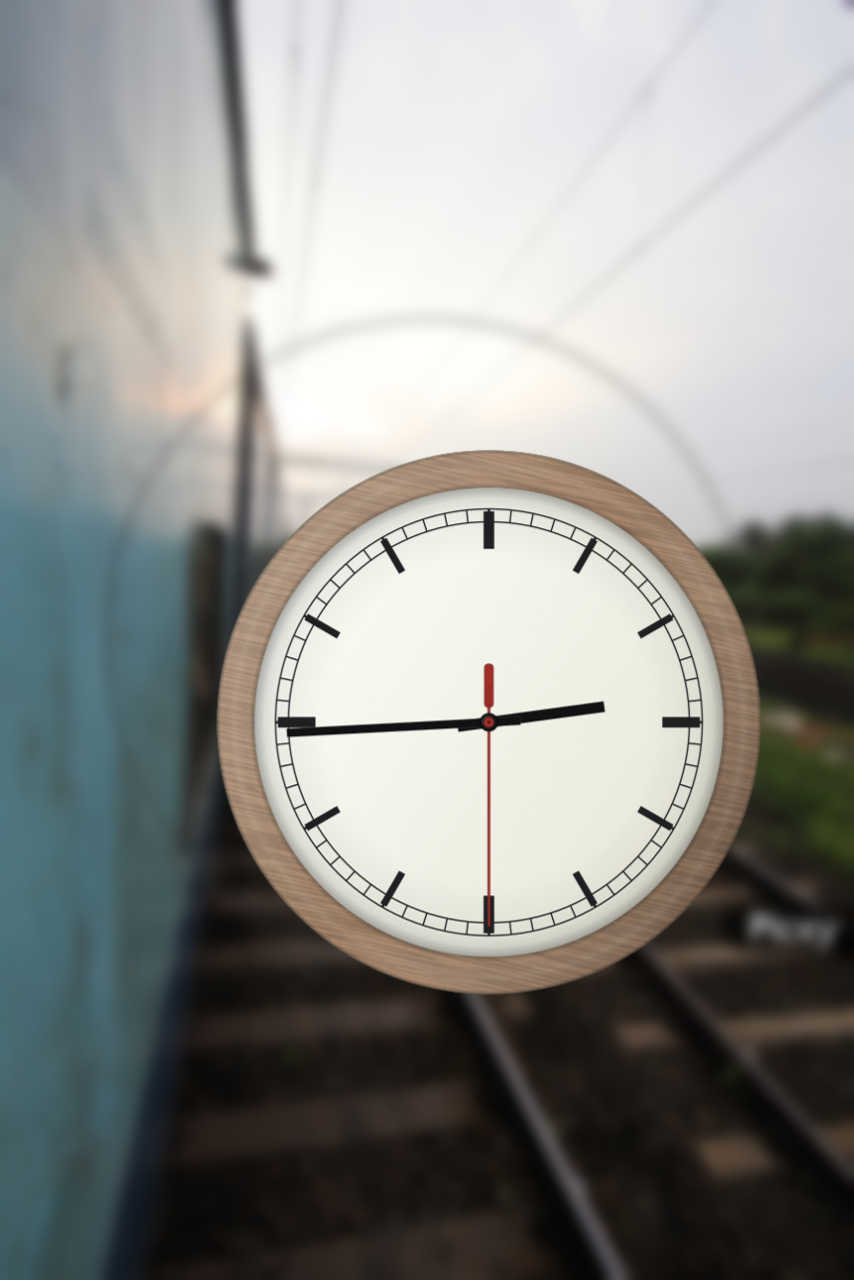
2:44:30
